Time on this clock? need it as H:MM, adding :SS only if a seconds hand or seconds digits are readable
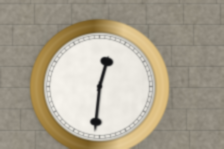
12:31
